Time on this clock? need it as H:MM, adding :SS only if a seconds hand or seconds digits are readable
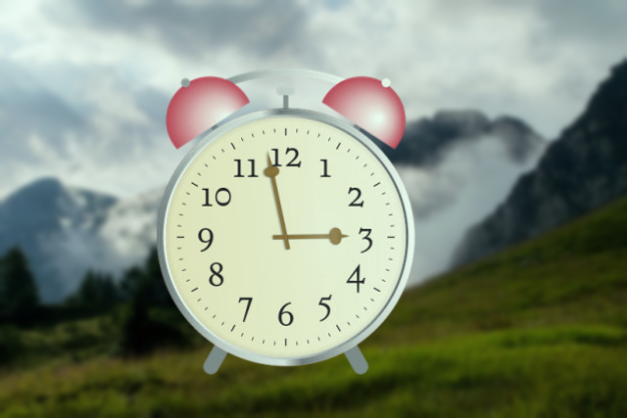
2:58
